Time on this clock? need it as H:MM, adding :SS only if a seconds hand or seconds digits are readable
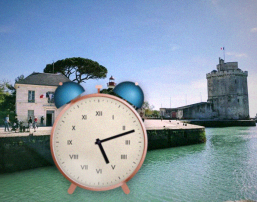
5:12
